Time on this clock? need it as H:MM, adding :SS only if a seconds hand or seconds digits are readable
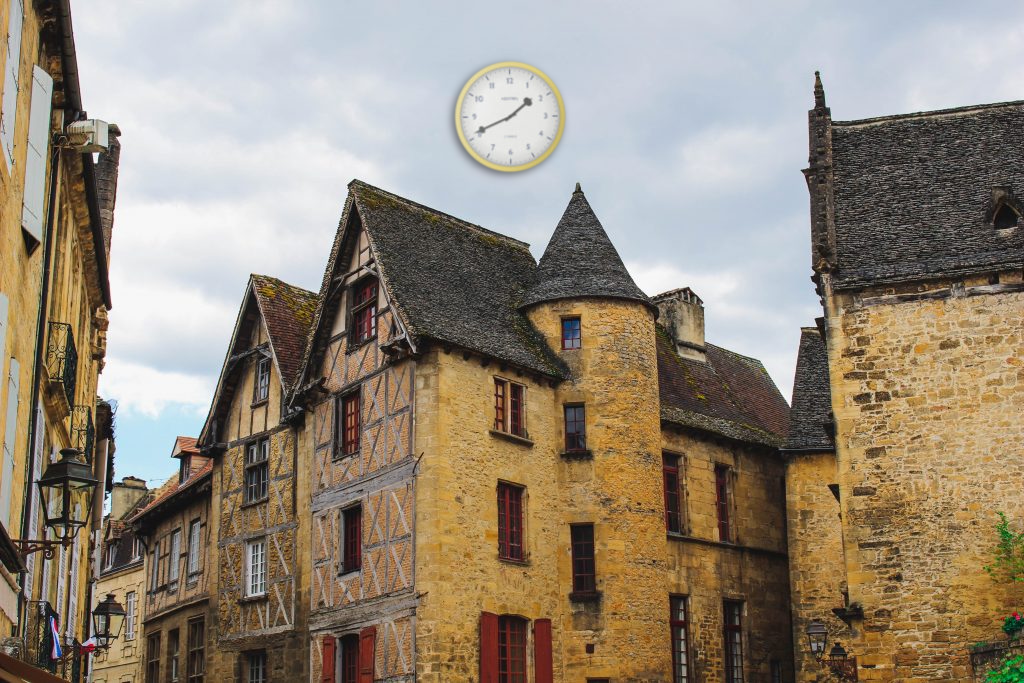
1:41
